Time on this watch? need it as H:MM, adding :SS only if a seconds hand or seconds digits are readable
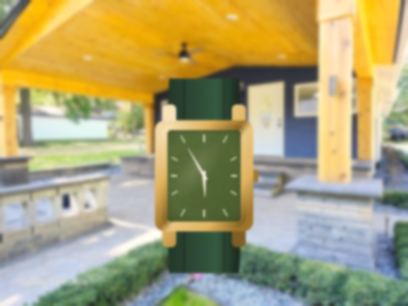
5:55
